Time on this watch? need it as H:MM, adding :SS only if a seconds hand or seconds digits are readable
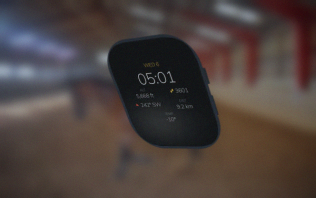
5:01
